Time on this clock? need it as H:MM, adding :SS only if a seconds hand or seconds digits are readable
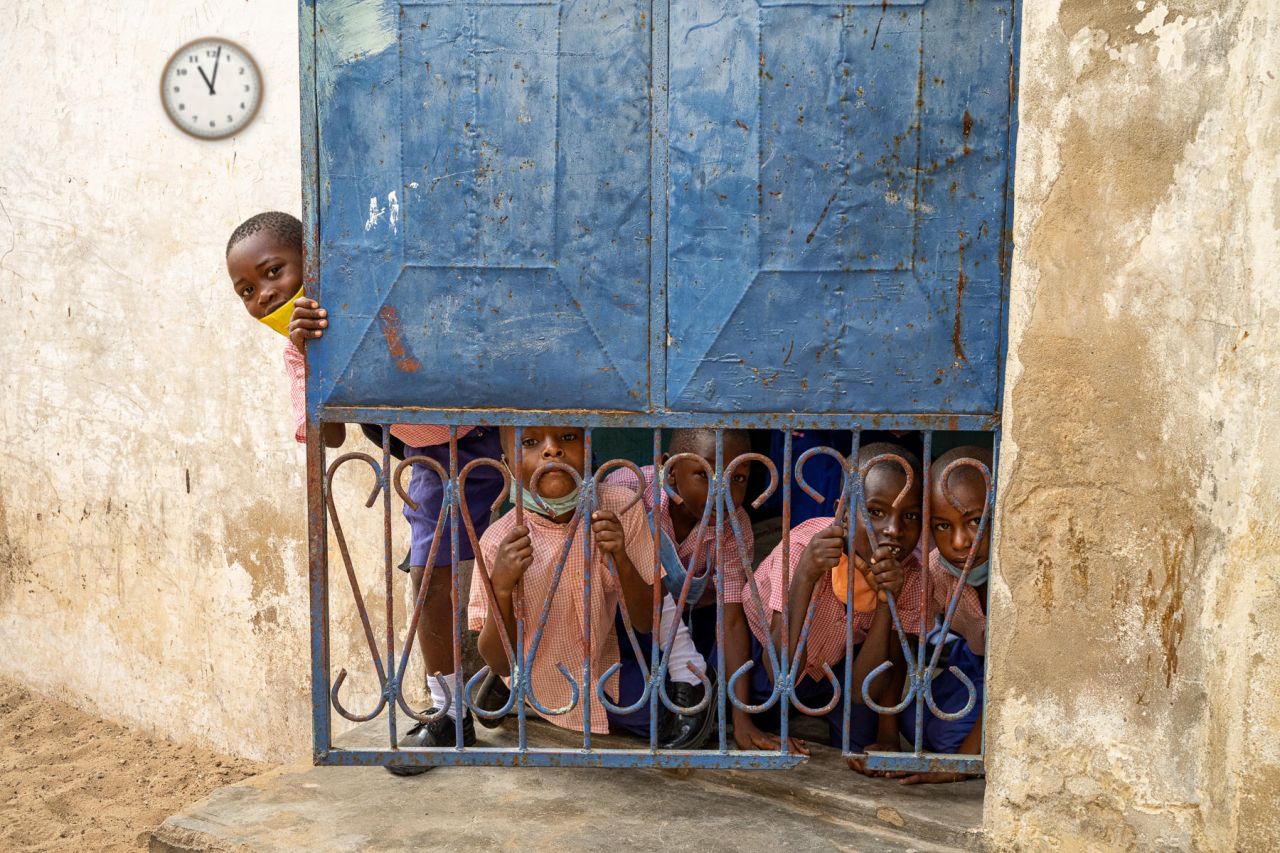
11:02
